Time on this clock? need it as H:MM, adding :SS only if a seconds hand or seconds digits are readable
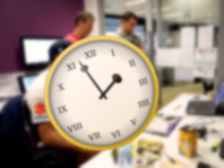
1:57
